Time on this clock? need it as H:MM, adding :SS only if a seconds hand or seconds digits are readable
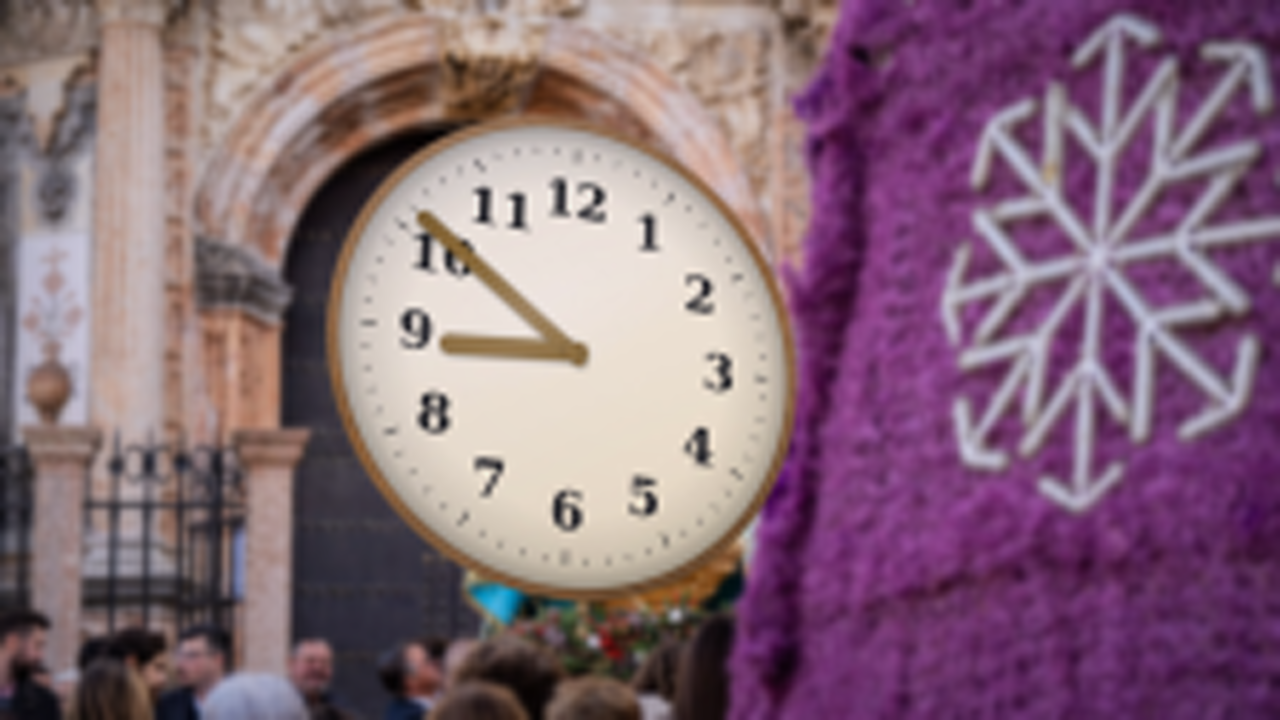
8:51
